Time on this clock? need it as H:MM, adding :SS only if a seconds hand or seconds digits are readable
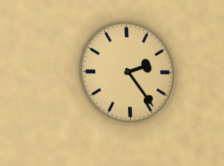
2:24
